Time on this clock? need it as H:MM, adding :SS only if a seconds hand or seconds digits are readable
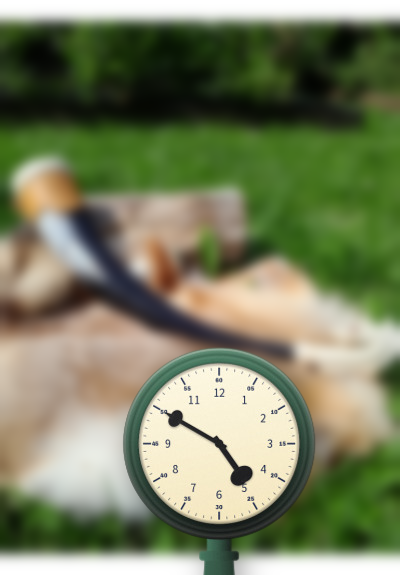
4:50
